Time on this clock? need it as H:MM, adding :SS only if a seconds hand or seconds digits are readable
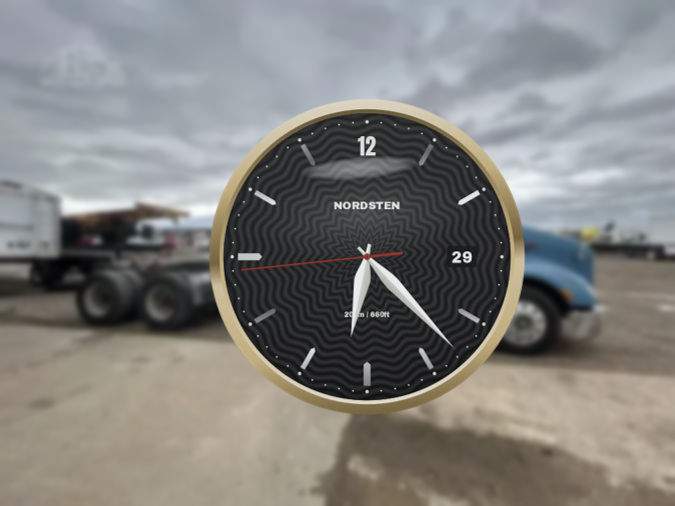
6:22:44
